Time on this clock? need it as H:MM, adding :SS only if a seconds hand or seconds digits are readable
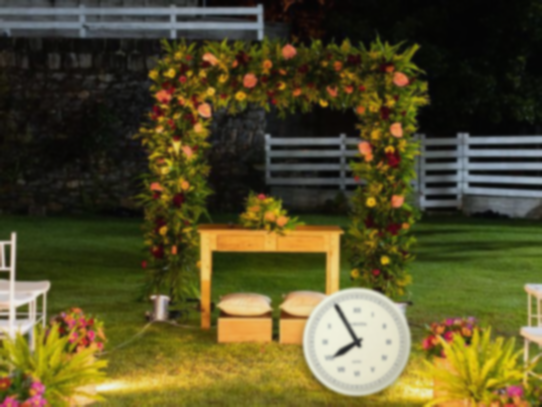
7:55
